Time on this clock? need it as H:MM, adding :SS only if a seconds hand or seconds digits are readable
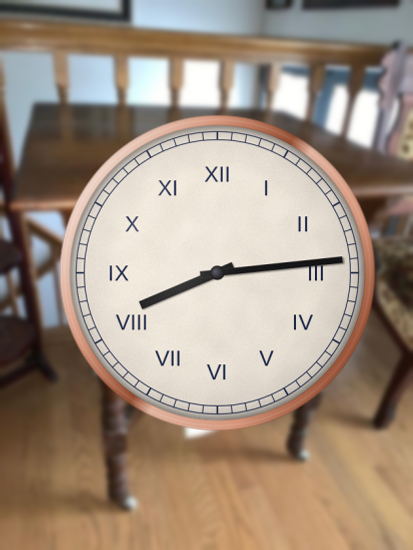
8:14
